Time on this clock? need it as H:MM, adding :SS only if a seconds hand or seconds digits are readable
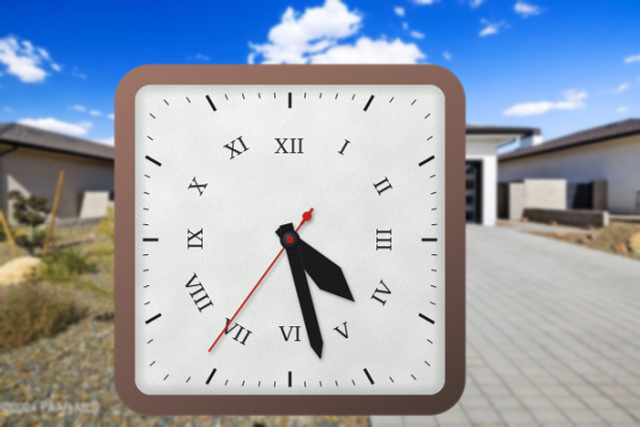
4:27:36
